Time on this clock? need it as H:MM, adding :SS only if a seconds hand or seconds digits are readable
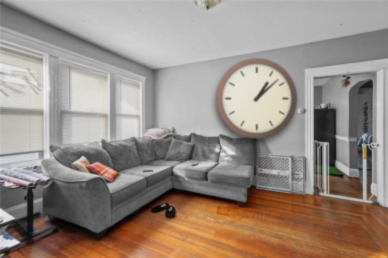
1:08
